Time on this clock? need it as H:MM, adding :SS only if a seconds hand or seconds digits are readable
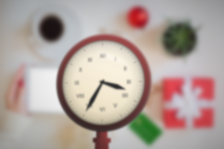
3:35
